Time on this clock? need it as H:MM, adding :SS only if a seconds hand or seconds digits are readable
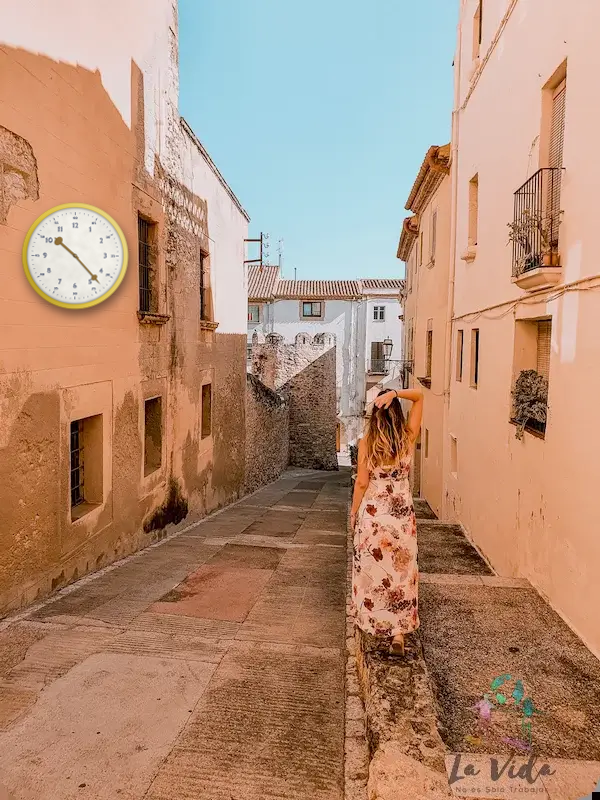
10:23
